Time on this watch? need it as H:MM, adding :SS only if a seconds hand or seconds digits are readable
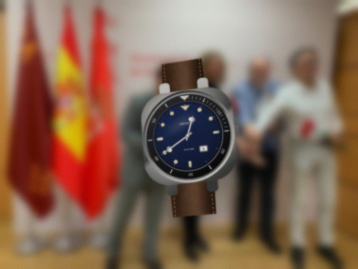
12:40
